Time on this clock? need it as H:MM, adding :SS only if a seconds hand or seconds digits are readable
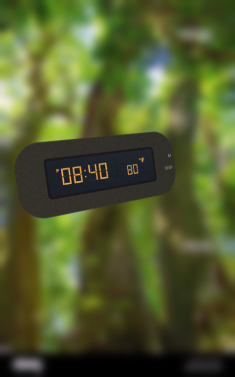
8:40
